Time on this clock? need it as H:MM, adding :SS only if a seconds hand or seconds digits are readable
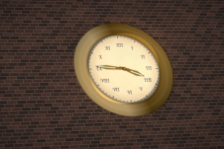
3:46
